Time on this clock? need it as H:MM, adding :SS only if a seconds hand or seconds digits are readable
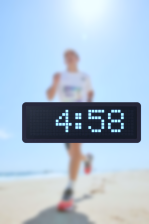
4:58
